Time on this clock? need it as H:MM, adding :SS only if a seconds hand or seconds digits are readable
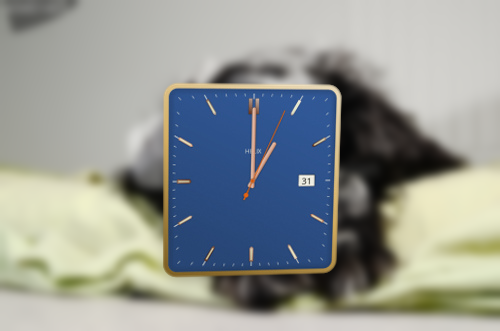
1:00:04
